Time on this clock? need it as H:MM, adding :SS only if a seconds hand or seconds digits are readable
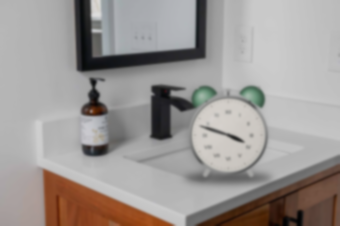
3:48
